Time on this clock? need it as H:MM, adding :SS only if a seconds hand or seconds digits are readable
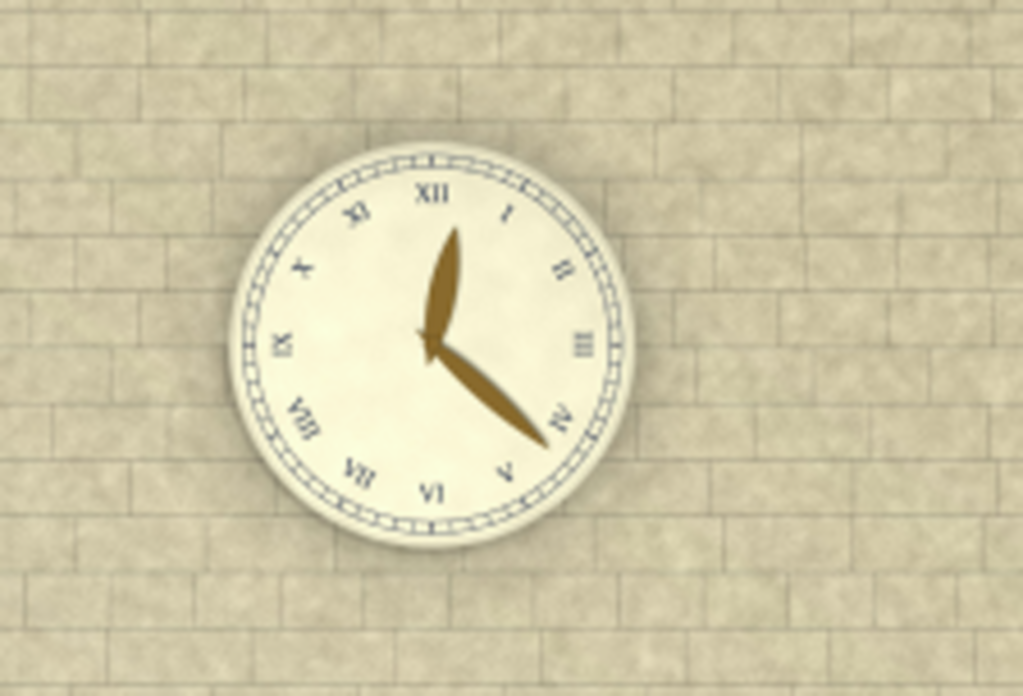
12:22
